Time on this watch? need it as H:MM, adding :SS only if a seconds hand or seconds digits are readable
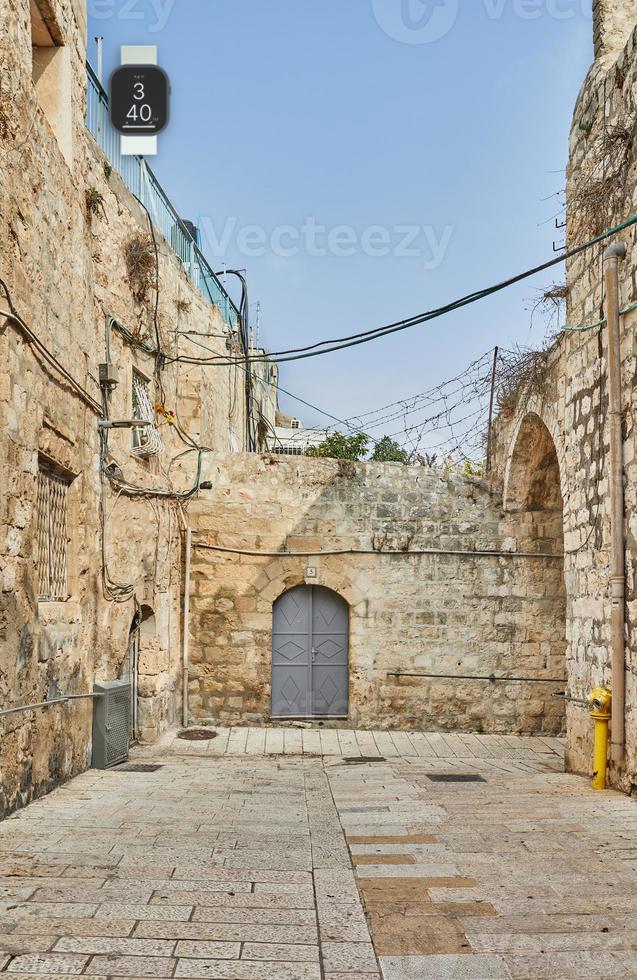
3:40
